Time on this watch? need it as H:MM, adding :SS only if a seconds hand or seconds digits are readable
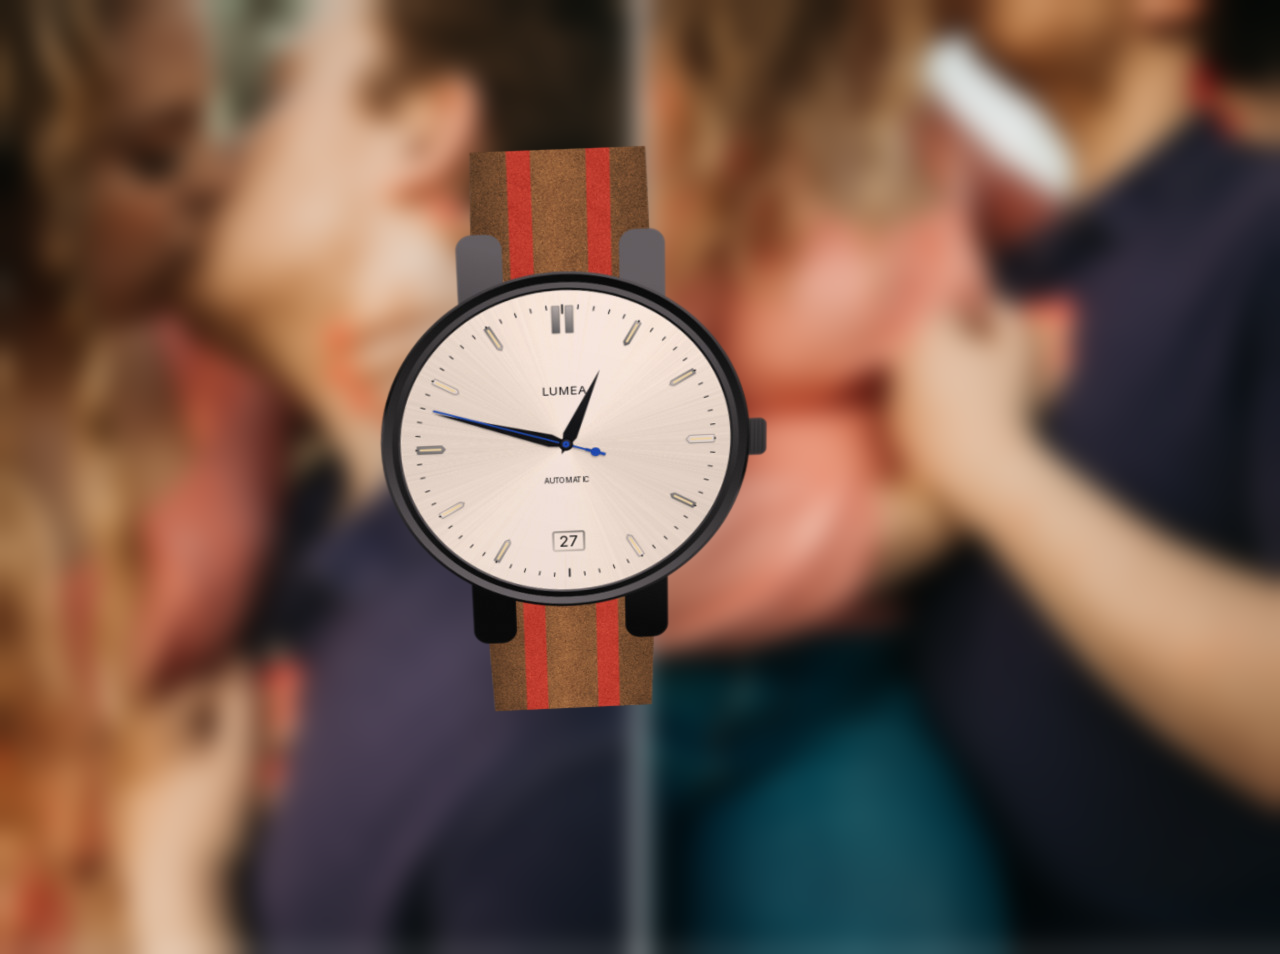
12:47:48
